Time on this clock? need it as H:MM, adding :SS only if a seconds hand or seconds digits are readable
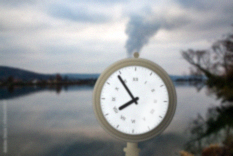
7:54
